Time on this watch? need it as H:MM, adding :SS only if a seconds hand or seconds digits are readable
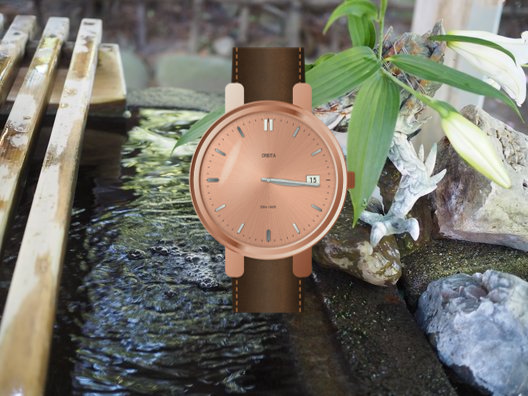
3:16
